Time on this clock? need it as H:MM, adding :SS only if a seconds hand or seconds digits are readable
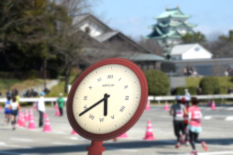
5:39
